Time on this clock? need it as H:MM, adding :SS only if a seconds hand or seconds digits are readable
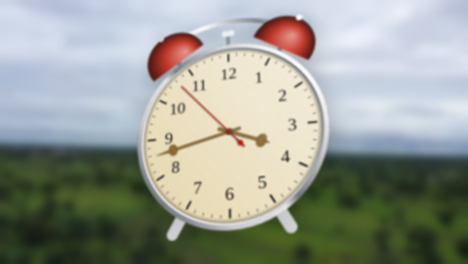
3:42:53
